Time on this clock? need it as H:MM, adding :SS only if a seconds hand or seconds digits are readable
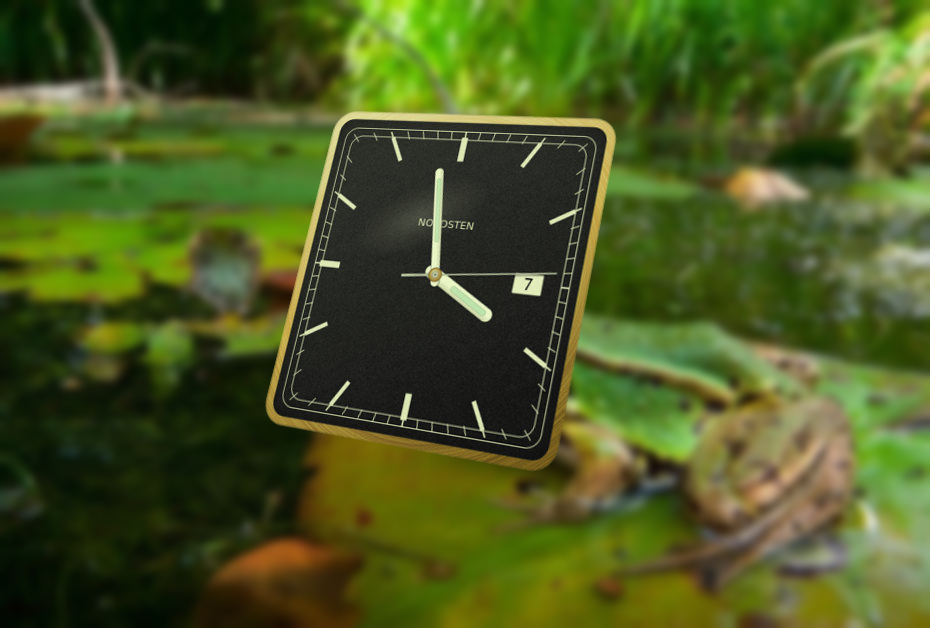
3:58:14
